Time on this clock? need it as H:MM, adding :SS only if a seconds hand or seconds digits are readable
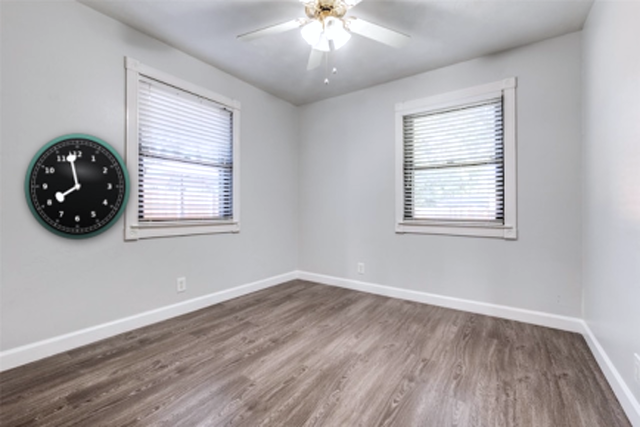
7:58
